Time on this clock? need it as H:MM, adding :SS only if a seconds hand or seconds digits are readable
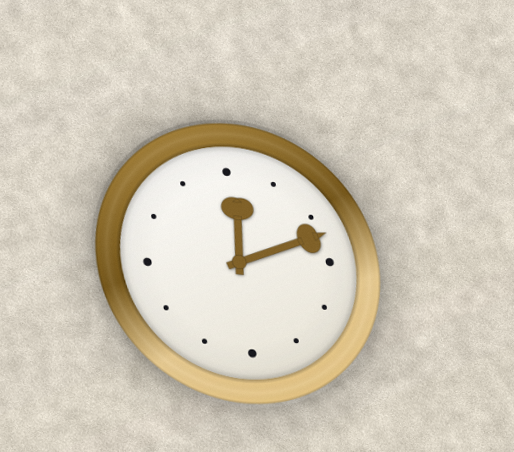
12:12
